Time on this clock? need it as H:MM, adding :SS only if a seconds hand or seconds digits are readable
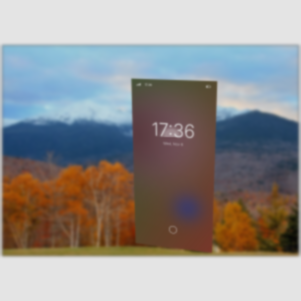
17:36
